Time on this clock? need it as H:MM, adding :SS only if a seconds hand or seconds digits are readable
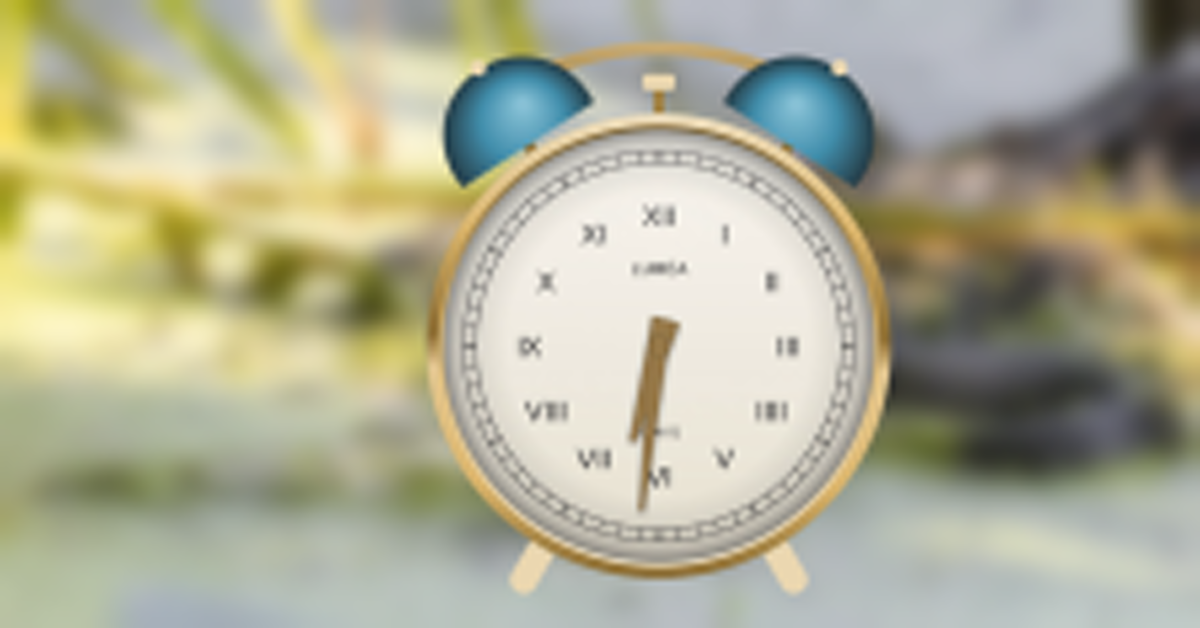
6:31
